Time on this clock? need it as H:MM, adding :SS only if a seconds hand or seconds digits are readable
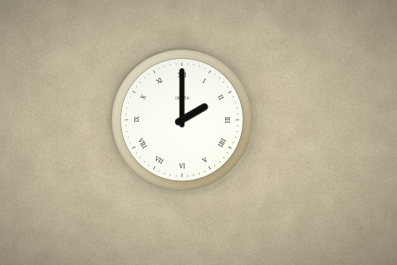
2:00
